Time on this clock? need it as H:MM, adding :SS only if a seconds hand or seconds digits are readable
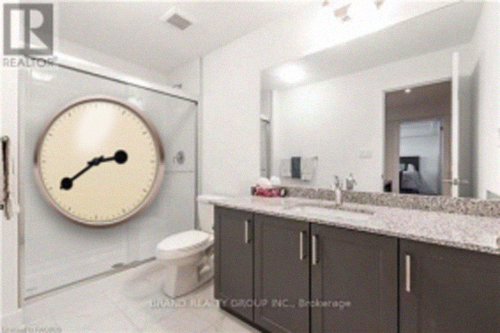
2:39
